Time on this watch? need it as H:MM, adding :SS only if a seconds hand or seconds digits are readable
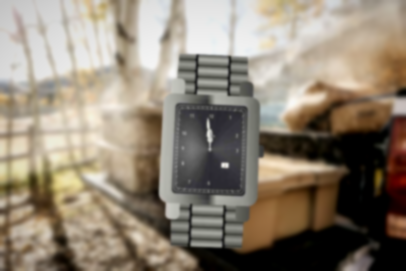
11:59
